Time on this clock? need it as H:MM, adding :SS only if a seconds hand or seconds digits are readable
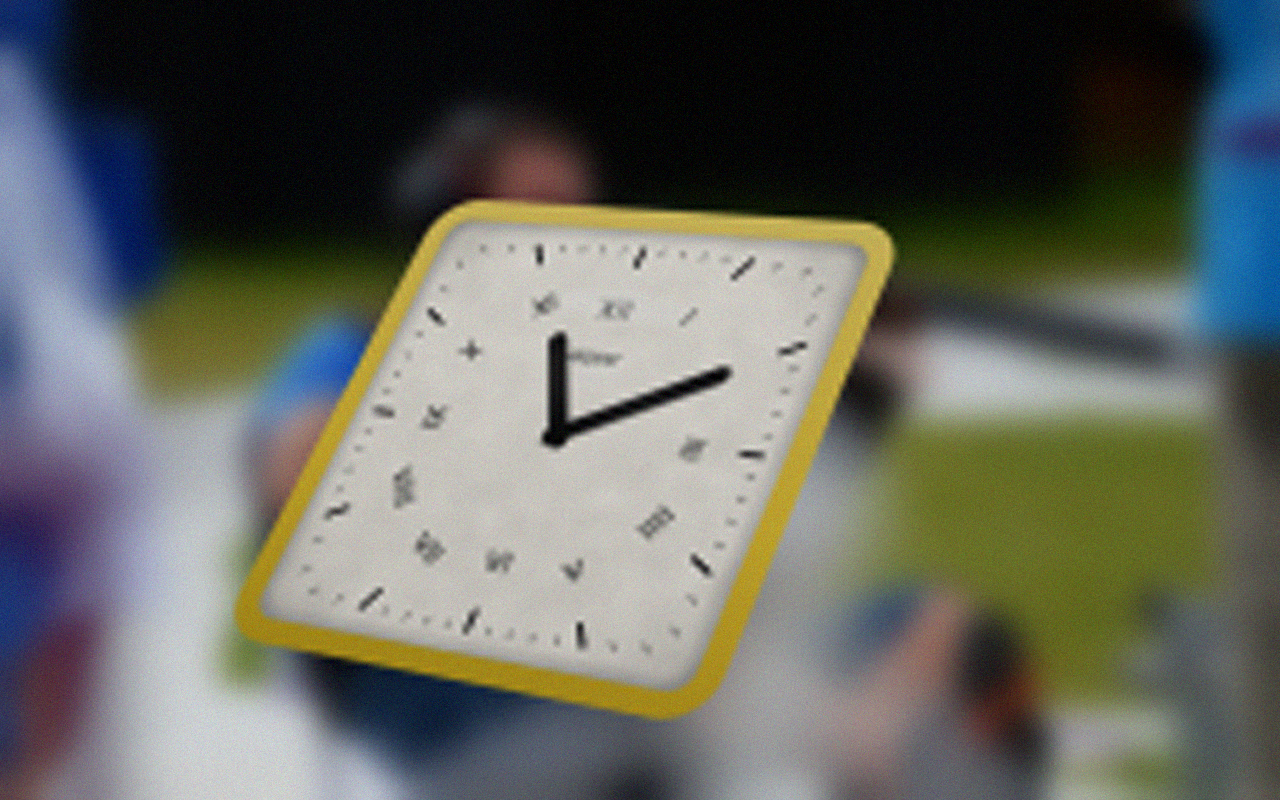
11:10
